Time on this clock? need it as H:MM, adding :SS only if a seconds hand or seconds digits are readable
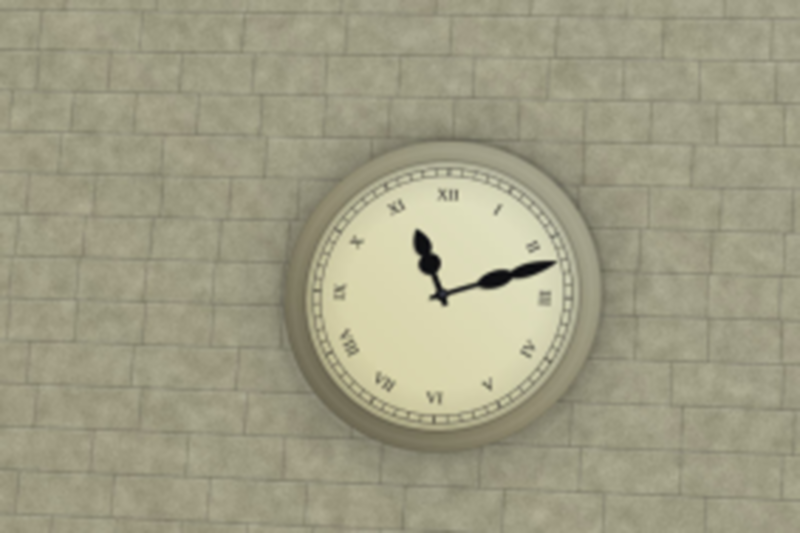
11:12
